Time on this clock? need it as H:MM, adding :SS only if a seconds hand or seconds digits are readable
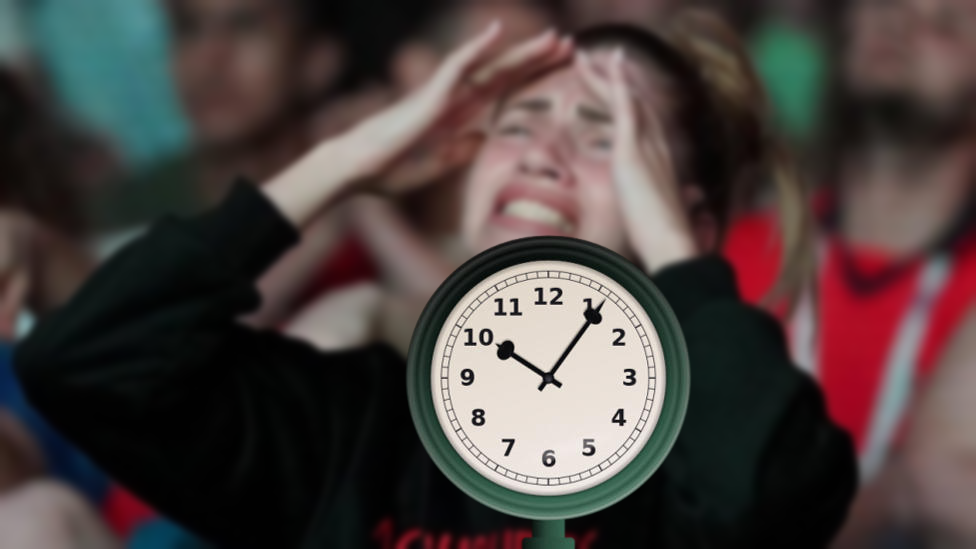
10:06
